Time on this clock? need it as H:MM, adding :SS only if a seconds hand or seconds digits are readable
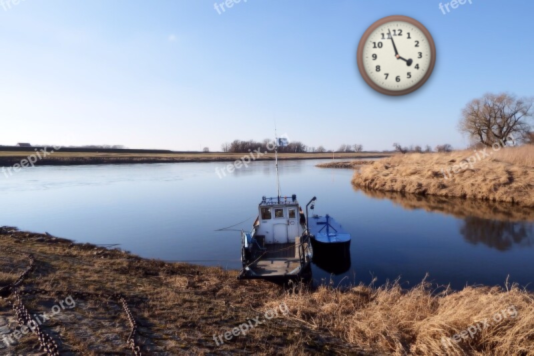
3:57
